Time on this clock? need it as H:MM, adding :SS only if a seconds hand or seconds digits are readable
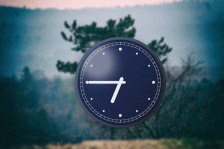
6:45
